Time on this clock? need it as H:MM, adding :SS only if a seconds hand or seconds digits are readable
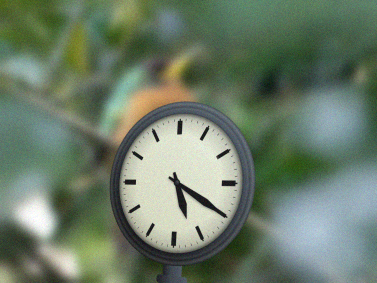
5:20
